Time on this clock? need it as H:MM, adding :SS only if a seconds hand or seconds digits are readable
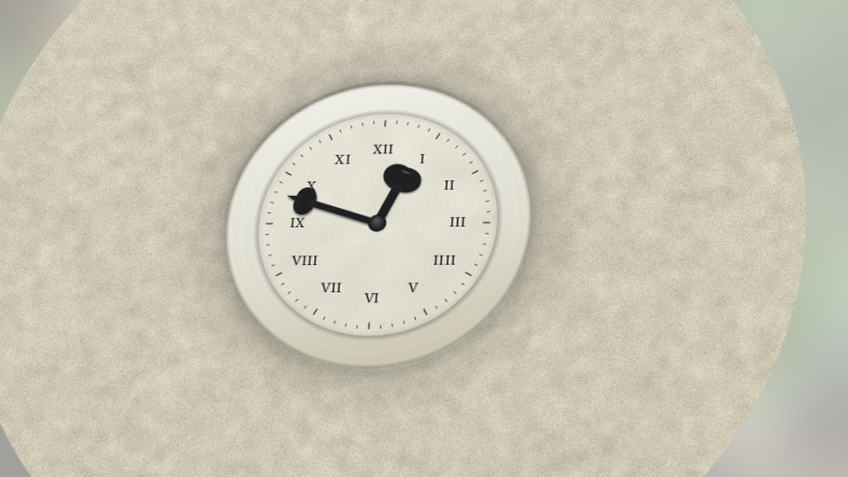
12:48
